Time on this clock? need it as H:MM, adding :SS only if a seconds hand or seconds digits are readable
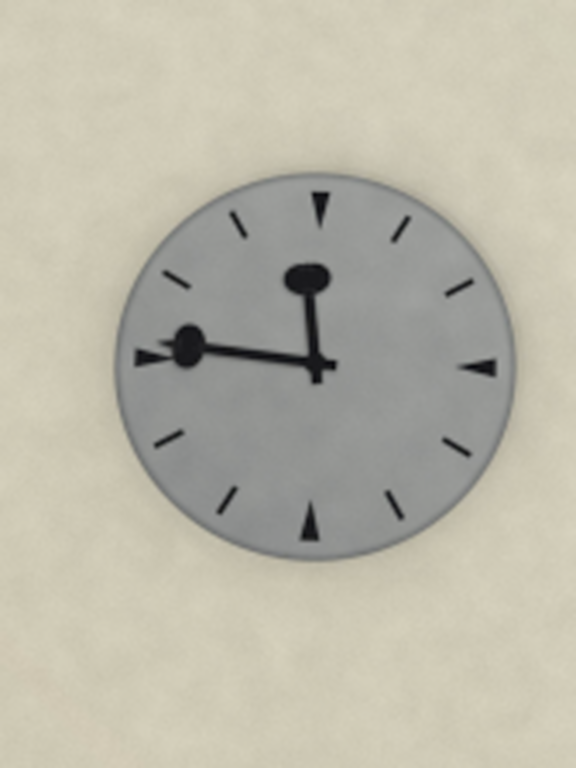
11:46
